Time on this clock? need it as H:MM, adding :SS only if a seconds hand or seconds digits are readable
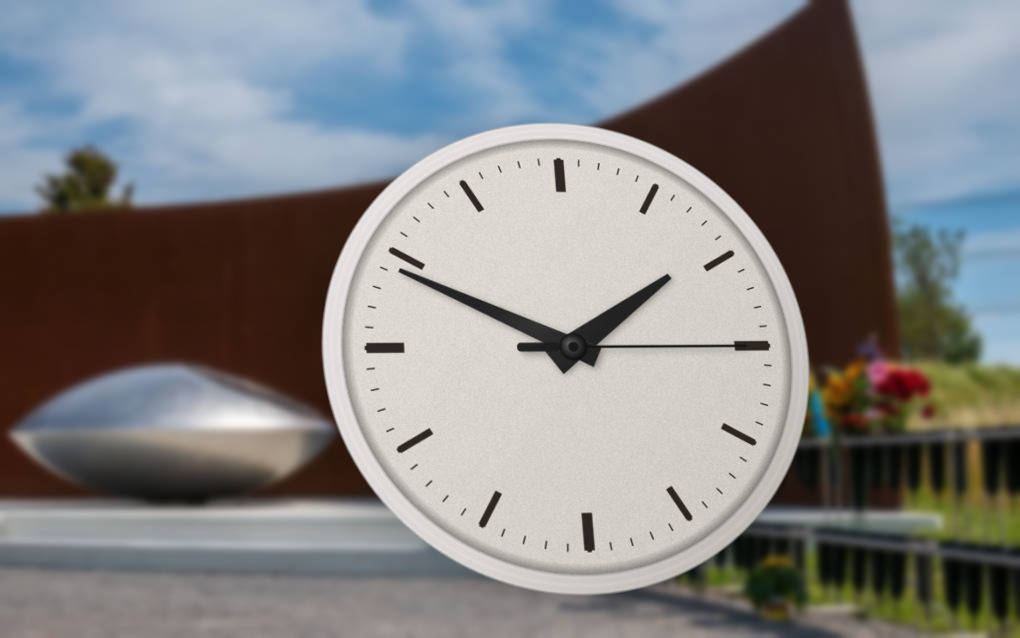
1:49:15
